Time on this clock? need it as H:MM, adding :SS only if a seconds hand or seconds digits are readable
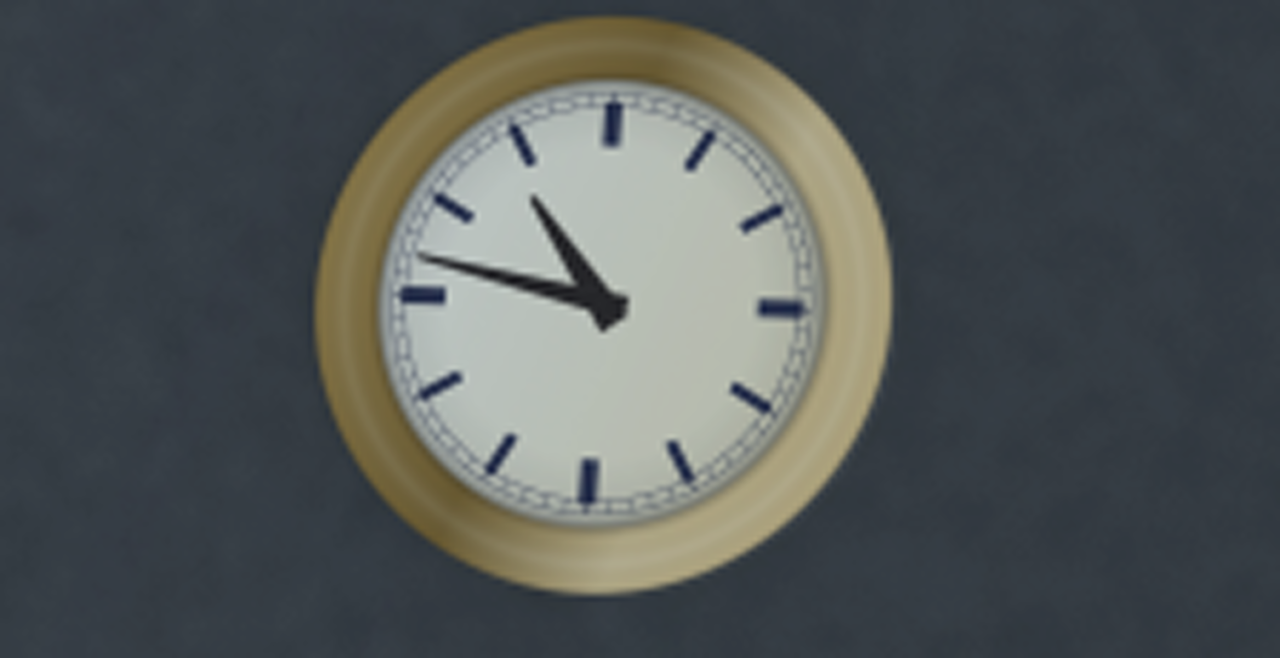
10:47
